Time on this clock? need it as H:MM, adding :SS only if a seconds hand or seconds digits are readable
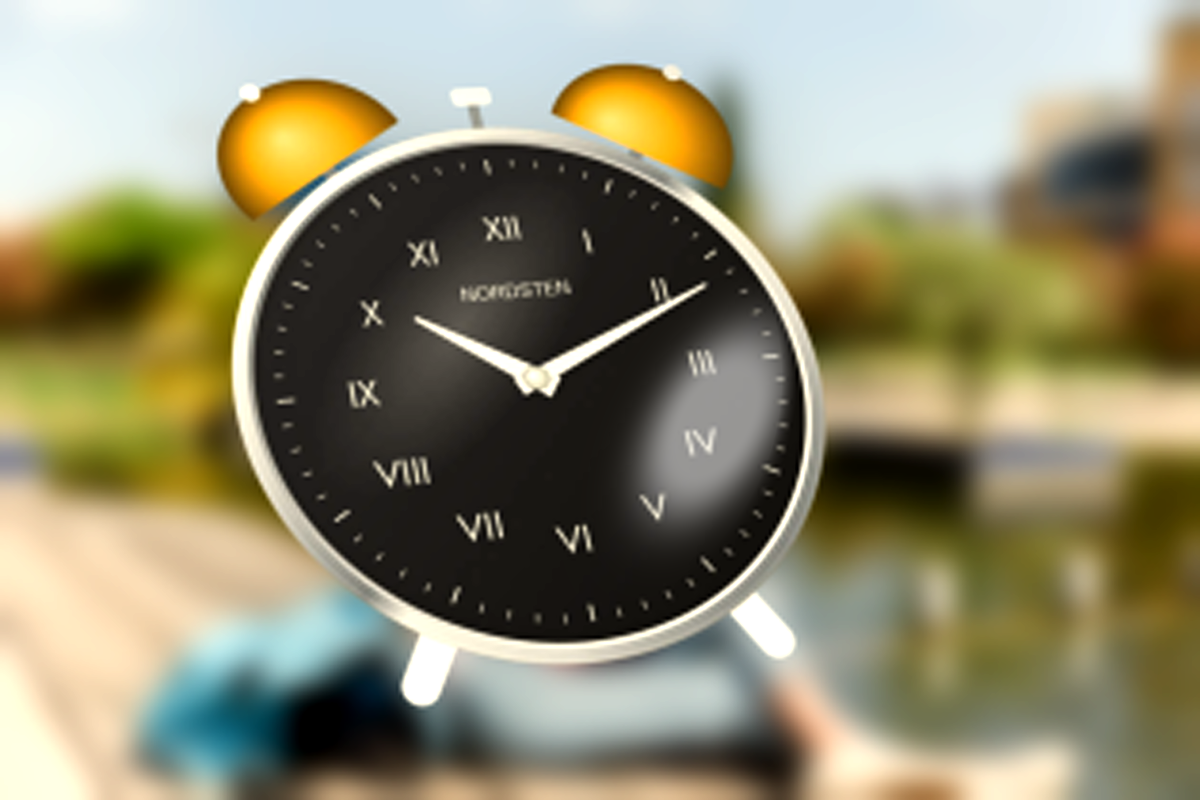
10:11
